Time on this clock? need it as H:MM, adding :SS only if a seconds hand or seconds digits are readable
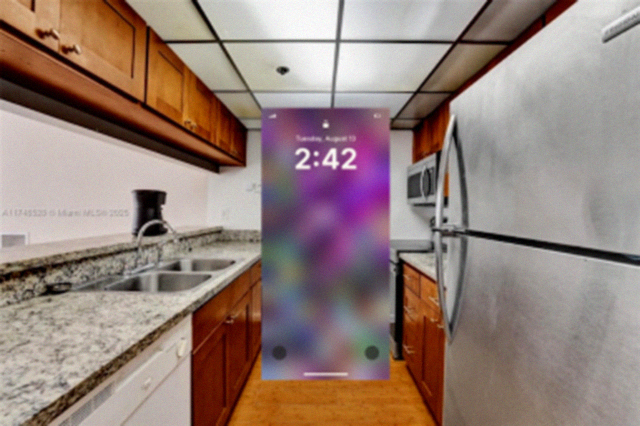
2:42
